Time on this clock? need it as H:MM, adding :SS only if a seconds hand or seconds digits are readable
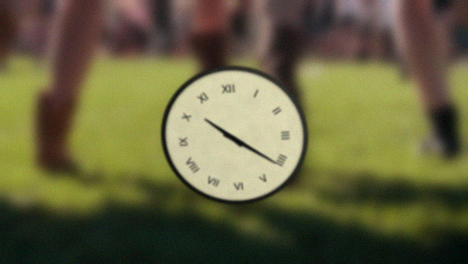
10:21
